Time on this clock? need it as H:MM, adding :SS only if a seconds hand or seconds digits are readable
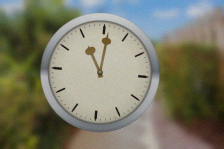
11:01
